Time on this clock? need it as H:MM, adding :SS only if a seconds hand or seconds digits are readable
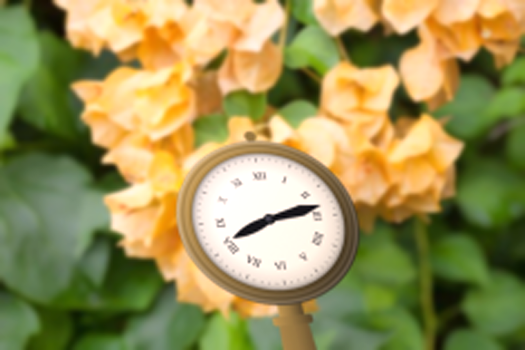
8:13
